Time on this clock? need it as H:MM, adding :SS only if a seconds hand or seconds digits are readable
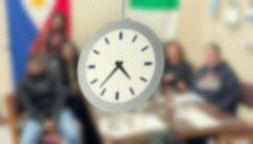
4:37
